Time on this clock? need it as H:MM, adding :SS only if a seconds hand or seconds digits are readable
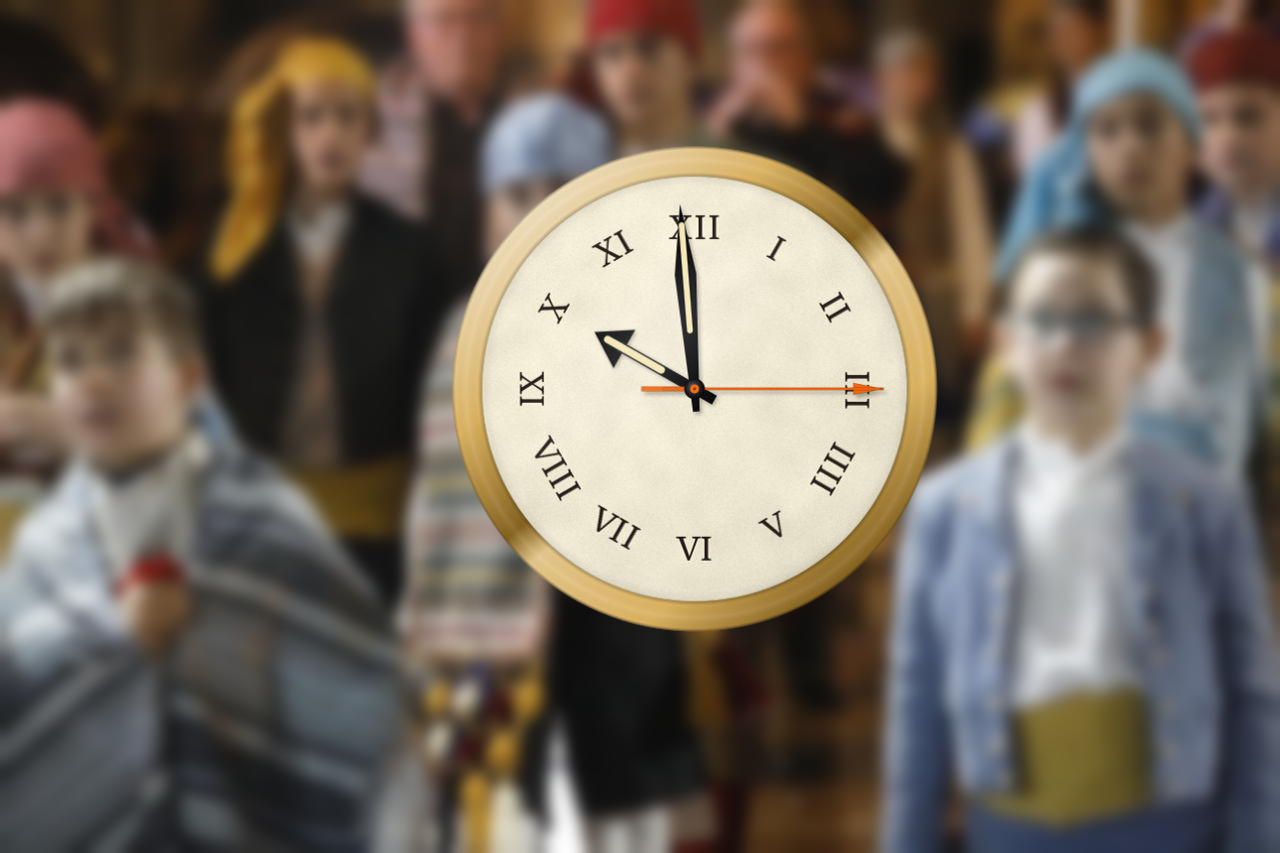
9:59:15
